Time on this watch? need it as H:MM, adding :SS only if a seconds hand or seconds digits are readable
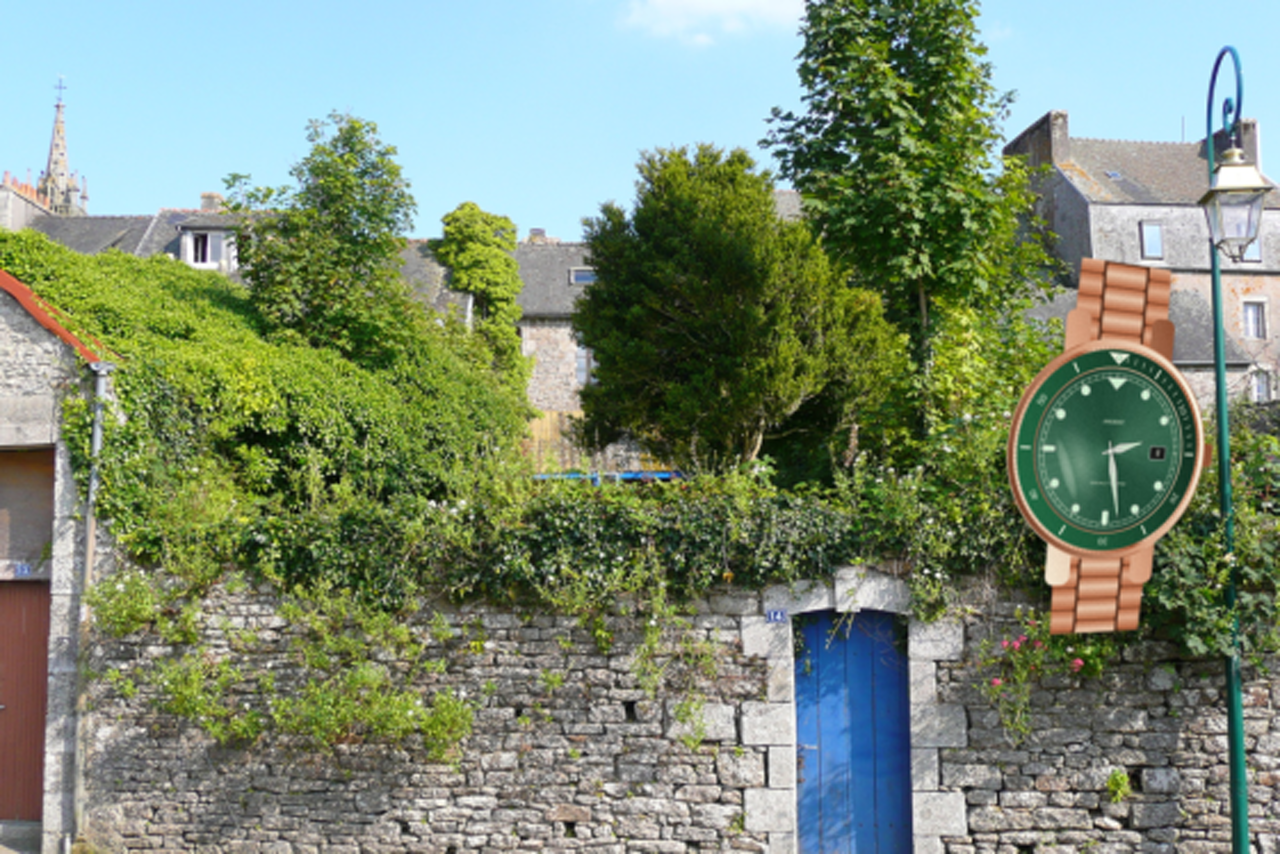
2:28
